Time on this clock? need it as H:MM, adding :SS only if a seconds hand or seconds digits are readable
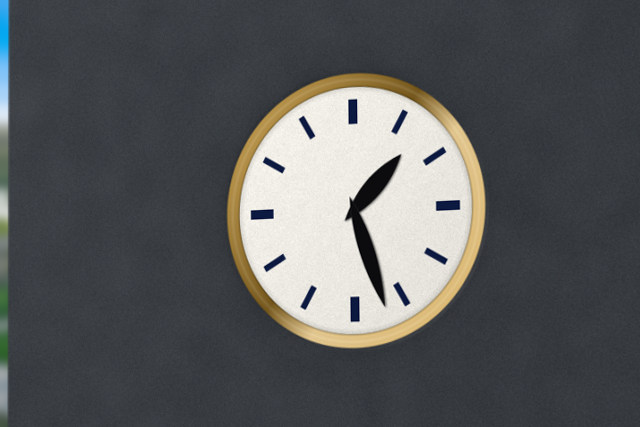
1:27
